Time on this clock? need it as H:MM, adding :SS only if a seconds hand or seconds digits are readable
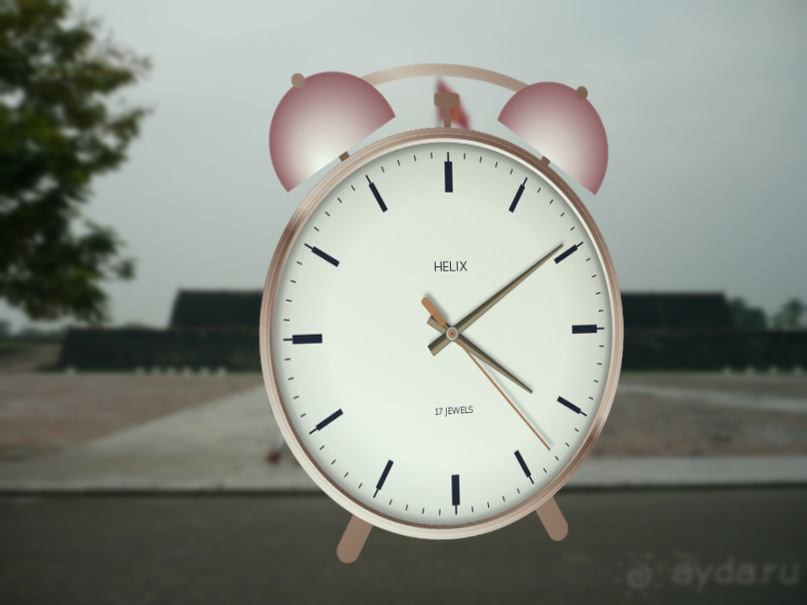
4:09:23
